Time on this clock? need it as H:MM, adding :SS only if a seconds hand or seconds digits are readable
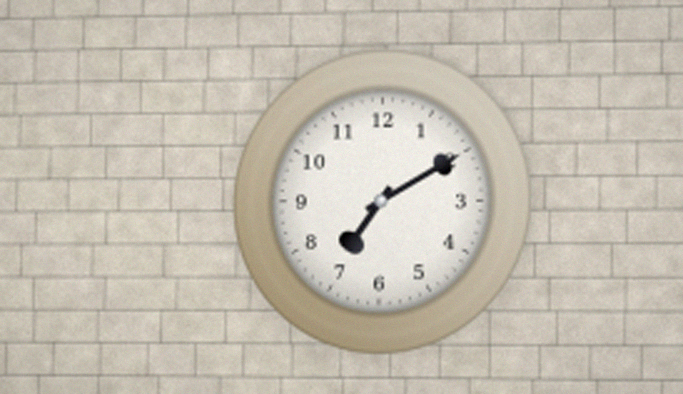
7:10
